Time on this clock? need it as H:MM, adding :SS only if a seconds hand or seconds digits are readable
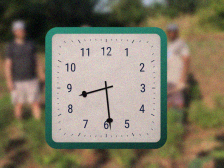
8:29
